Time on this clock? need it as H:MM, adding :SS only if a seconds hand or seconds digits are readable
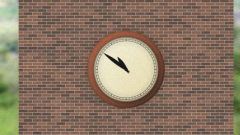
10:51
